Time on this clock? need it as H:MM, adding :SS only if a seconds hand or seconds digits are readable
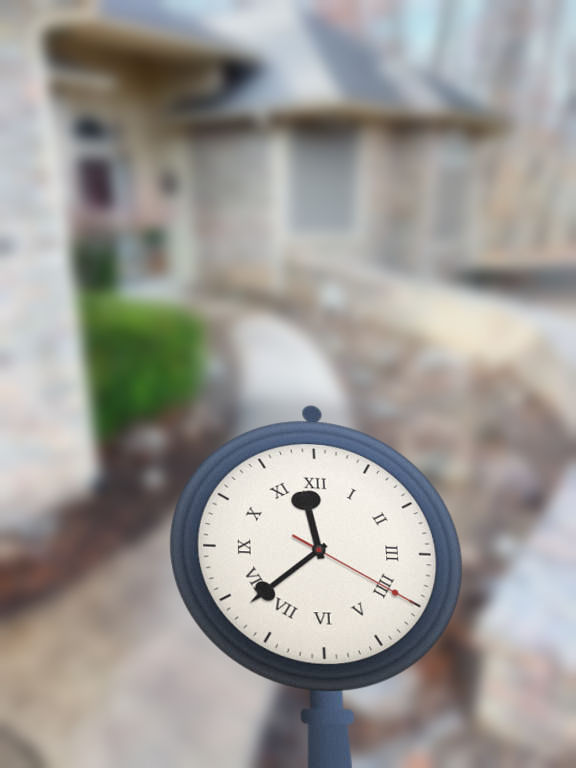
11:38:20
